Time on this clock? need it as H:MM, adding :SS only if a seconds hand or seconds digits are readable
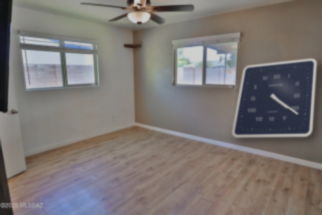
4:21
